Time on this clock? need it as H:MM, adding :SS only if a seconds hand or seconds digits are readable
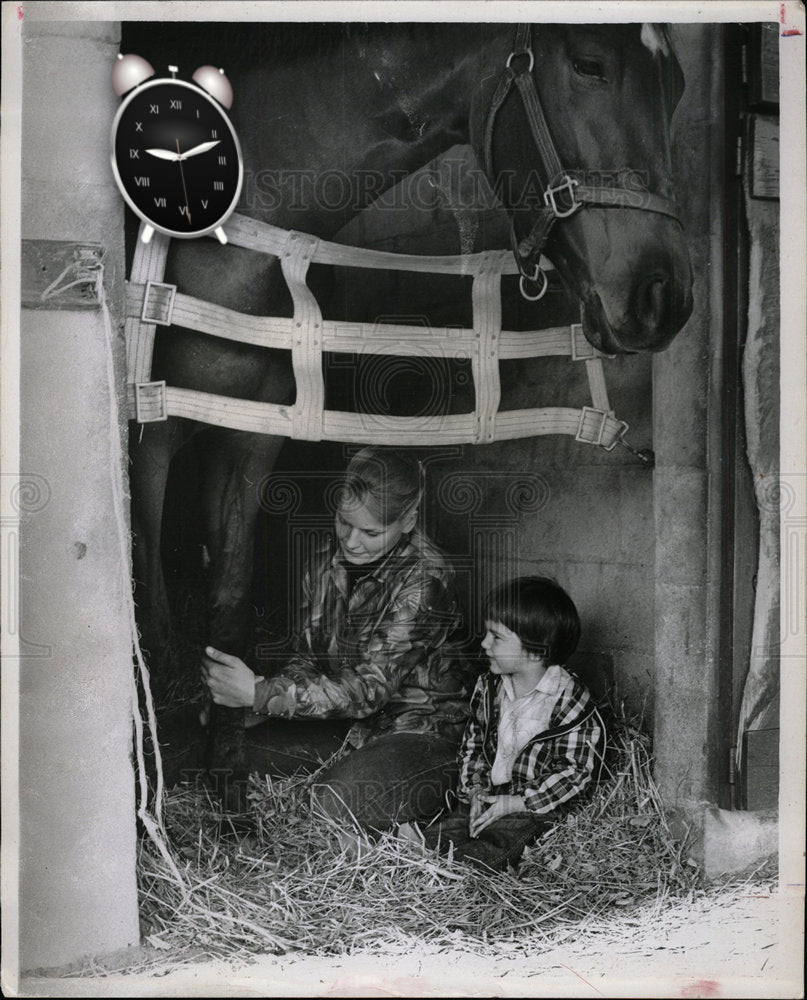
9:11:29
